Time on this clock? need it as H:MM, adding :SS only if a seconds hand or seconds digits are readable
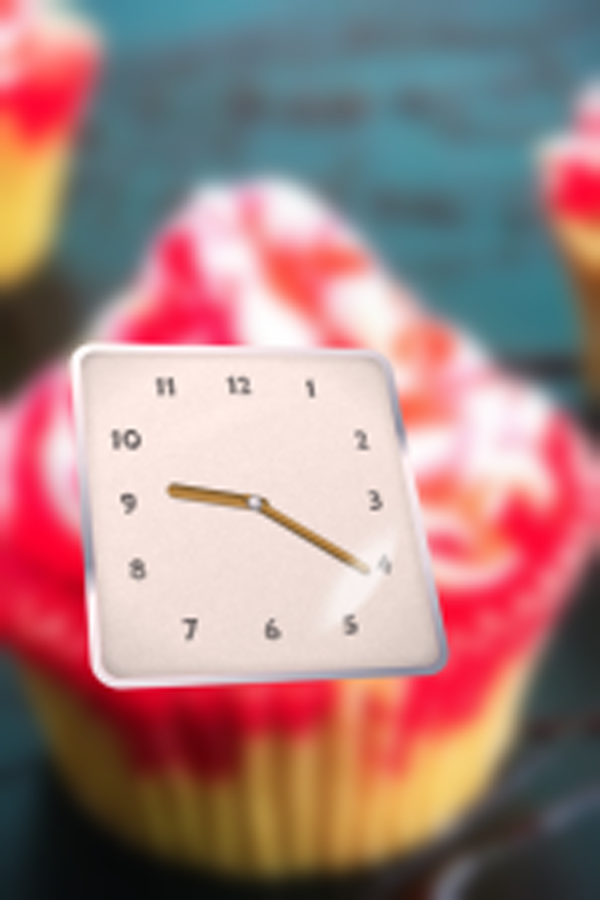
9:21
